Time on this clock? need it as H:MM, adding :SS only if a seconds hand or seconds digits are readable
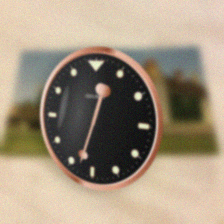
12:33
